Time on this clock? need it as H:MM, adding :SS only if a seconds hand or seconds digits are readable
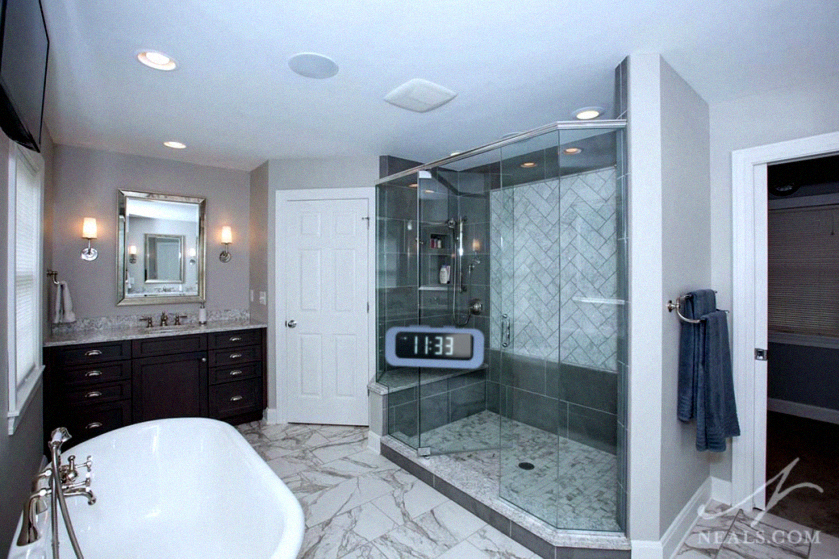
11:33
